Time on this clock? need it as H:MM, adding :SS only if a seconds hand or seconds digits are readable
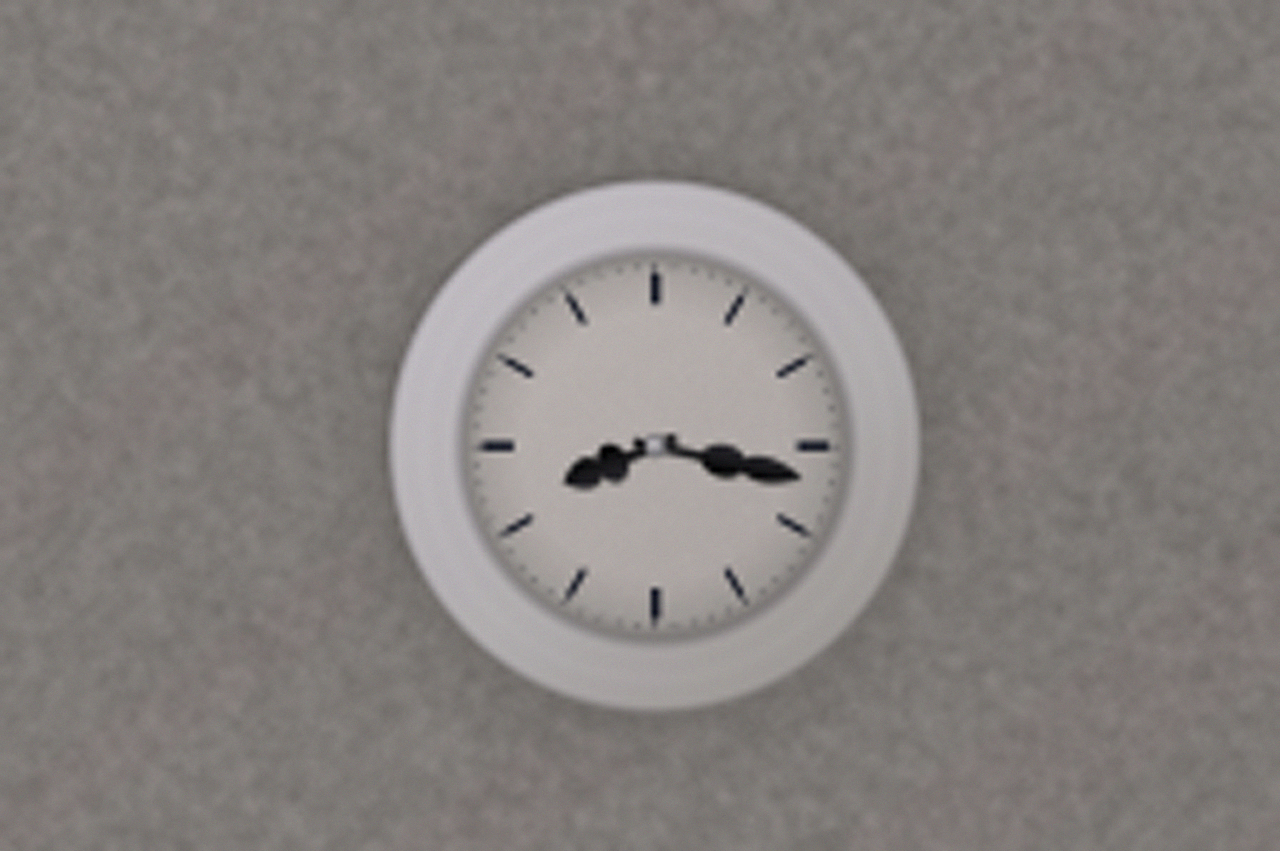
8:17
